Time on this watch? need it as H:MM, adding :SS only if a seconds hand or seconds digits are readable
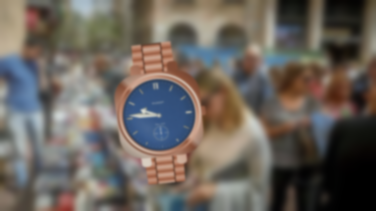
9:46
